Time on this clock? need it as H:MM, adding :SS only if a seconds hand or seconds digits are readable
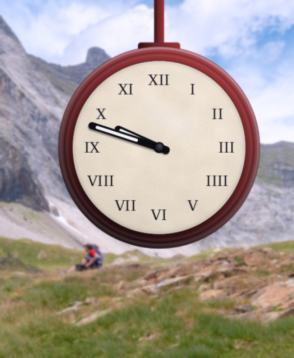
9:48
